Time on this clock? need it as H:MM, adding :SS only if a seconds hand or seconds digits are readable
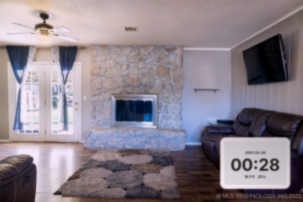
0:28
